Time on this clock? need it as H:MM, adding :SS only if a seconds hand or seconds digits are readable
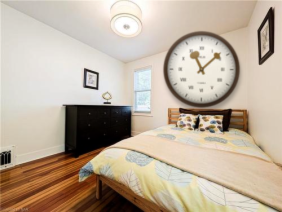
11:08
